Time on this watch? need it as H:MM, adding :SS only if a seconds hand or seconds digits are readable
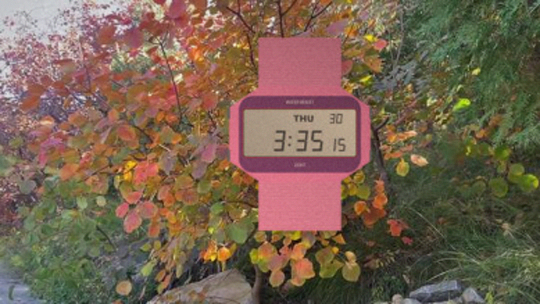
3:35:15
